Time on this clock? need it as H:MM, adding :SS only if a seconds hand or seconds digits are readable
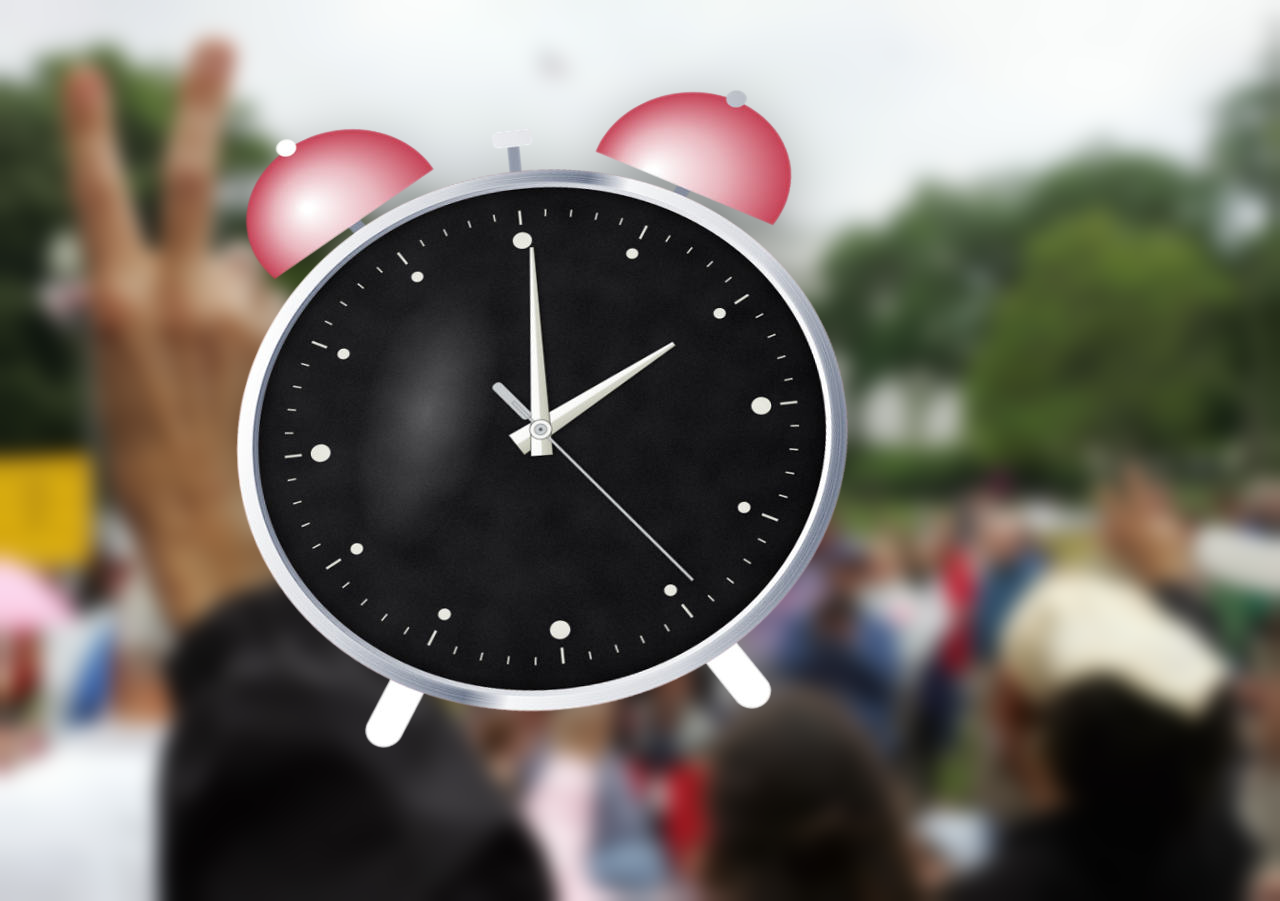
2:00:24
